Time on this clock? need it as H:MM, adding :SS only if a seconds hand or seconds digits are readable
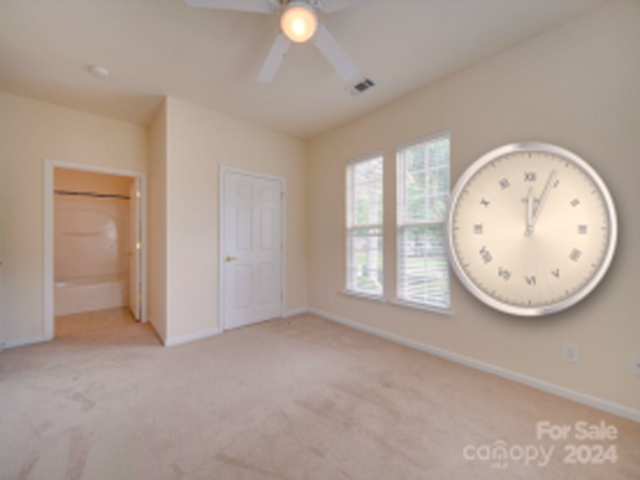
12:04
